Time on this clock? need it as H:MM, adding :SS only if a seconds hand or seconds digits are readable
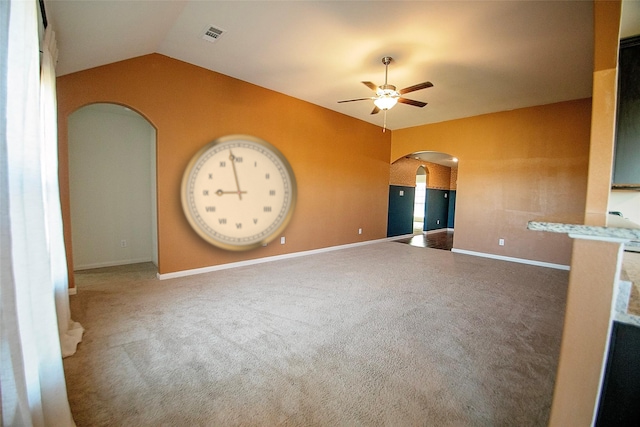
8:58
